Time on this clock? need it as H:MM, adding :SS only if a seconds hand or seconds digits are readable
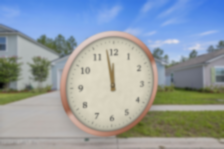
11:58
